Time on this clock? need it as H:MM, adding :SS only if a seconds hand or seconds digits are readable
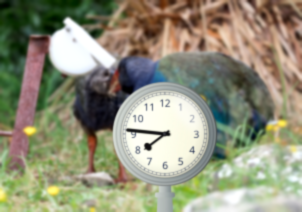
7:46
